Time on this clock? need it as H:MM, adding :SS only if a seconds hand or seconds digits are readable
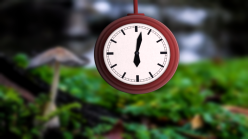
6:02
